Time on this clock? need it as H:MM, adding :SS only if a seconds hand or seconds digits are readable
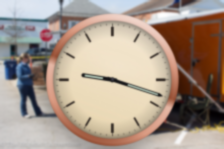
9:18
